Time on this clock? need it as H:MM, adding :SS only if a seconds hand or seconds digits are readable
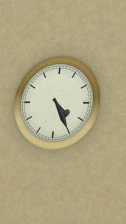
4:25
